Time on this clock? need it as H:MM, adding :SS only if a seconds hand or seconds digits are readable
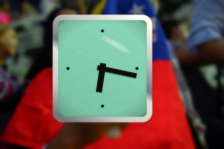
6:17
